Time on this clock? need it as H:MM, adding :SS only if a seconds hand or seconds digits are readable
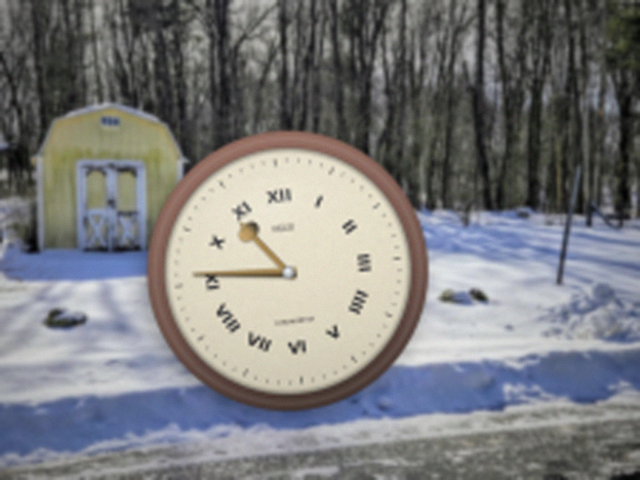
10:46
